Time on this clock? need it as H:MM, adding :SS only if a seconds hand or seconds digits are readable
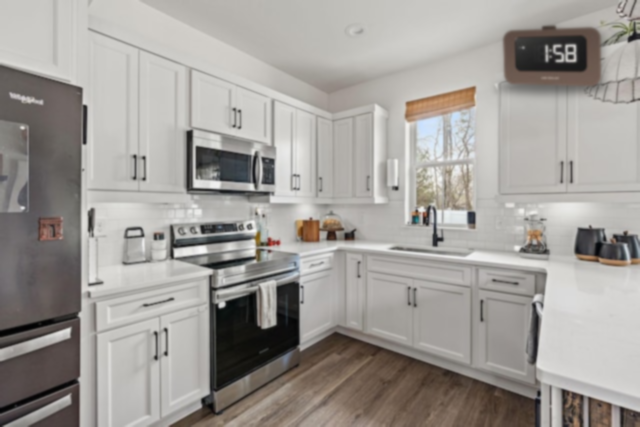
1:58
